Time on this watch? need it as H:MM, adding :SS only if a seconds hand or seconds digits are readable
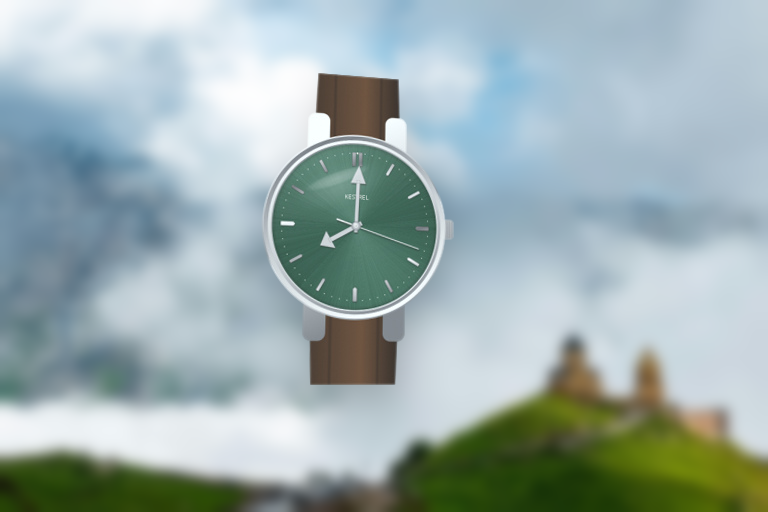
8:00:18
